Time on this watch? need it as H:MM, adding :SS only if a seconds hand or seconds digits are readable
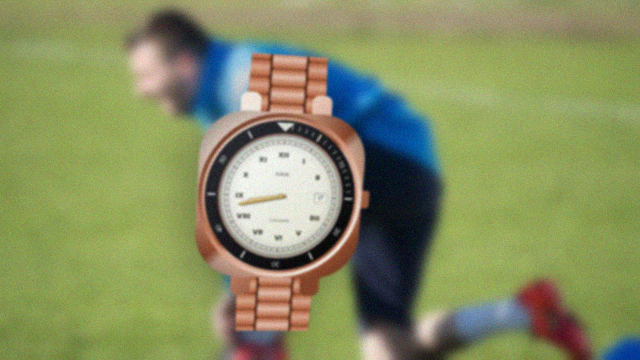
8:43
